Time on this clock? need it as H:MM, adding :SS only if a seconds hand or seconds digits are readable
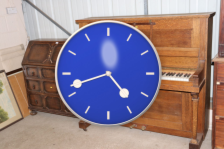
4:42
